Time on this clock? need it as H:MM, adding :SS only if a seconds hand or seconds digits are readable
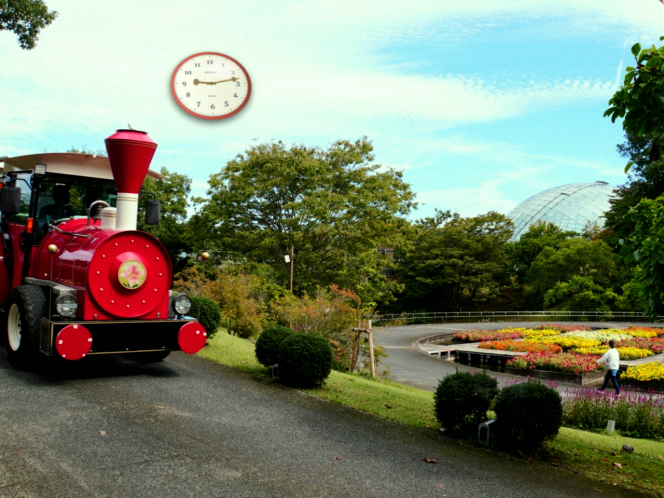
9:13
